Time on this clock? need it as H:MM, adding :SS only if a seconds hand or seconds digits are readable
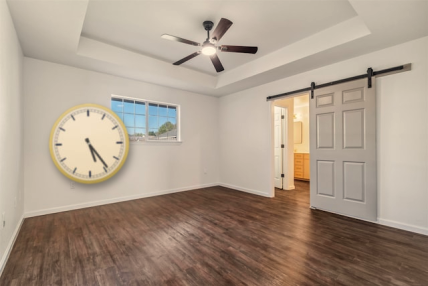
5:24
